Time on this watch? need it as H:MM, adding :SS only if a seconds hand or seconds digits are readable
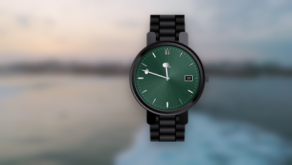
11:48
